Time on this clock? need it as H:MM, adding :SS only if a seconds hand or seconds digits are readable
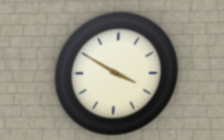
3:50
